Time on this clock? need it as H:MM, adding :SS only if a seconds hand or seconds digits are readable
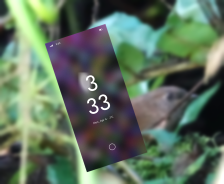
3:33
